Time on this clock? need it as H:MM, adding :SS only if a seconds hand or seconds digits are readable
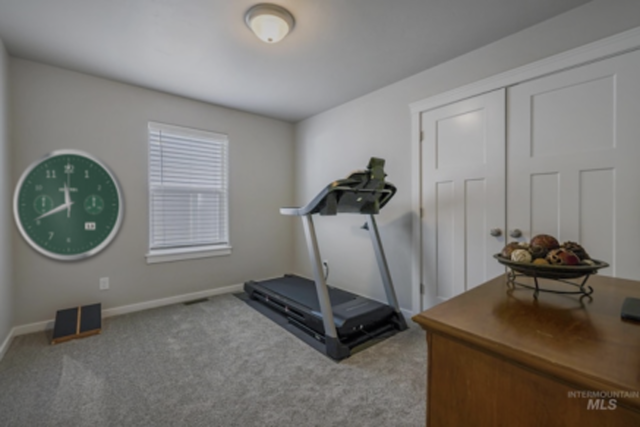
11:41
